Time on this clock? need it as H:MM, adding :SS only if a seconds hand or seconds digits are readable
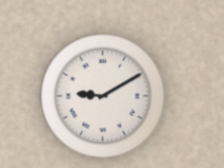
9:10
